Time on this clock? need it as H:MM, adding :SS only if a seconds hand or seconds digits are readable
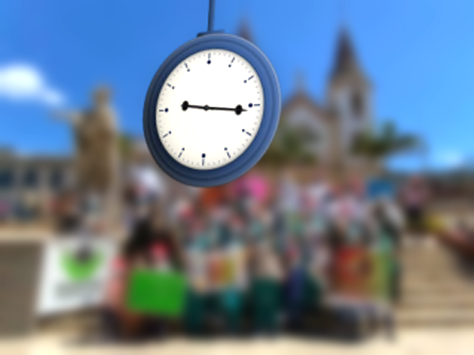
9:16
